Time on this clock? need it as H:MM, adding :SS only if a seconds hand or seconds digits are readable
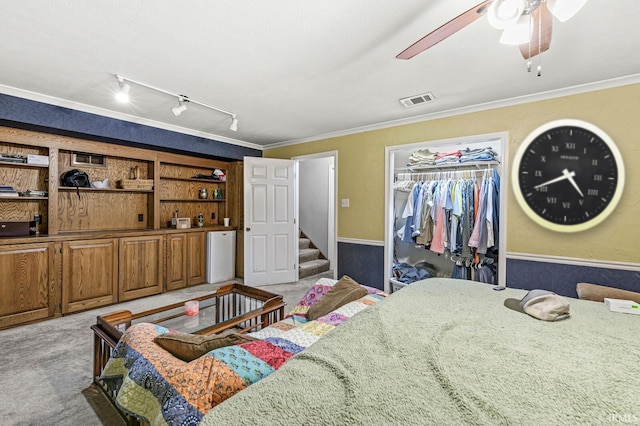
4:41
